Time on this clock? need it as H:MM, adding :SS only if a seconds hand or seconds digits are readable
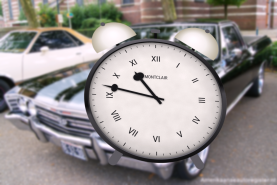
10:47
